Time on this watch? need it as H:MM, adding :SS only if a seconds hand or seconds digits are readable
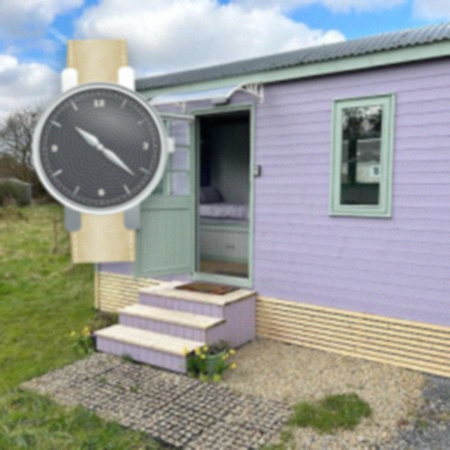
10:22
